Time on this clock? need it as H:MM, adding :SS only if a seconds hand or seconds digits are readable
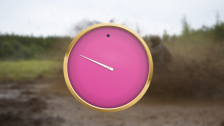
9:49
